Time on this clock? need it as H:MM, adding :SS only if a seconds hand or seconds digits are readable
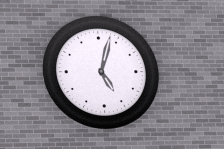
5:03
